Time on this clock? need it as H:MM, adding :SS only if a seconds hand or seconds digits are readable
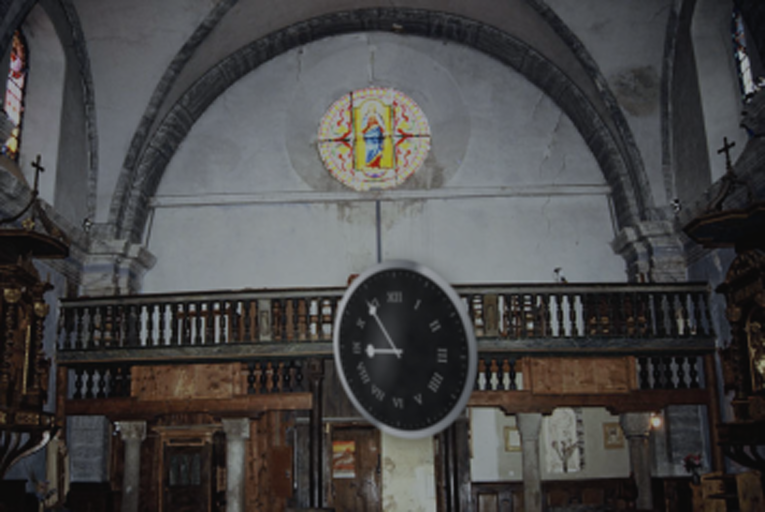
8:54
